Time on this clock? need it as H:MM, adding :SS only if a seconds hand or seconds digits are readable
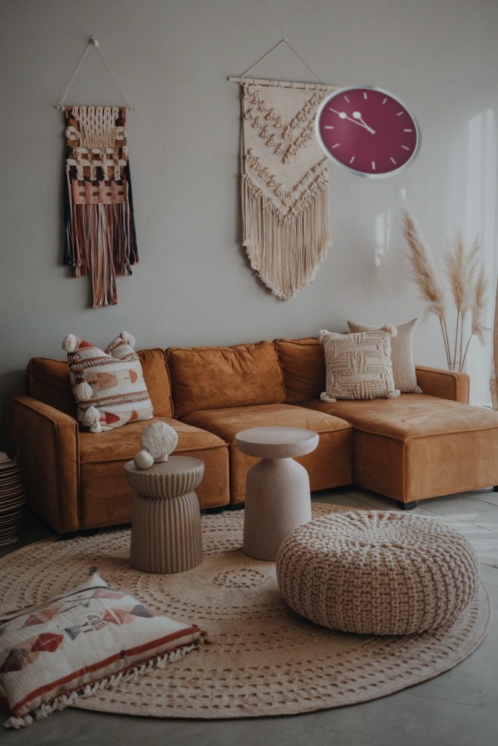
10:50
